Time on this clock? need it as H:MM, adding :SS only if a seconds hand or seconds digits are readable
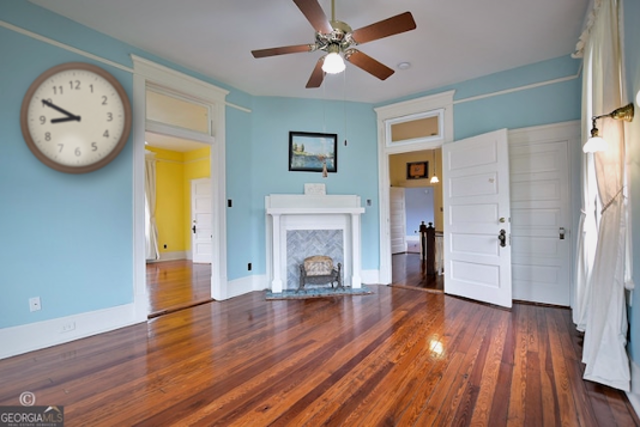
8:50
